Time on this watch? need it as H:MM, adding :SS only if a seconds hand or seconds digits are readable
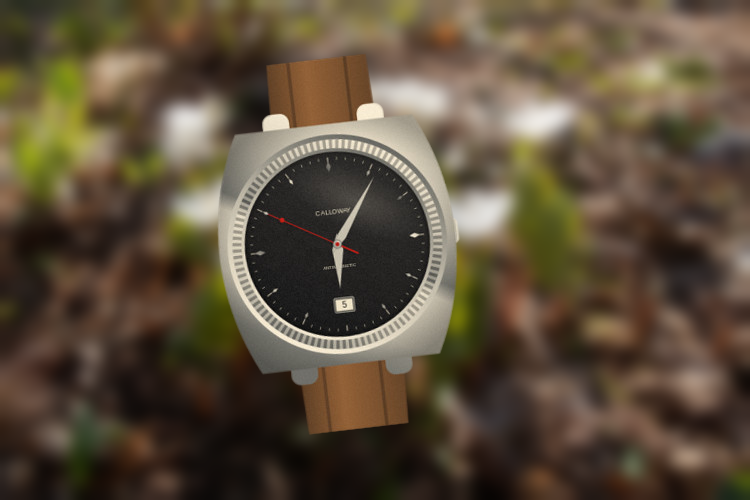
6:05:50
